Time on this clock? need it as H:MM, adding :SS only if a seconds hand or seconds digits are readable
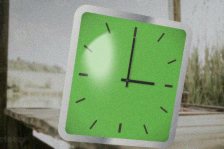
3:00
